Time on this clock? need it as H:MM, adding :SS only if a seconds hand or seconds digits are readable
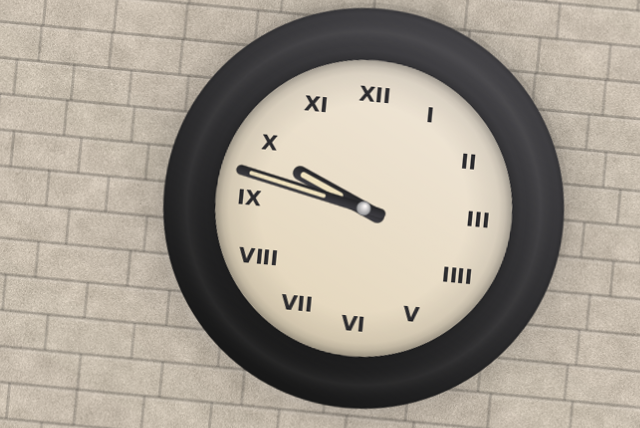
9:47
